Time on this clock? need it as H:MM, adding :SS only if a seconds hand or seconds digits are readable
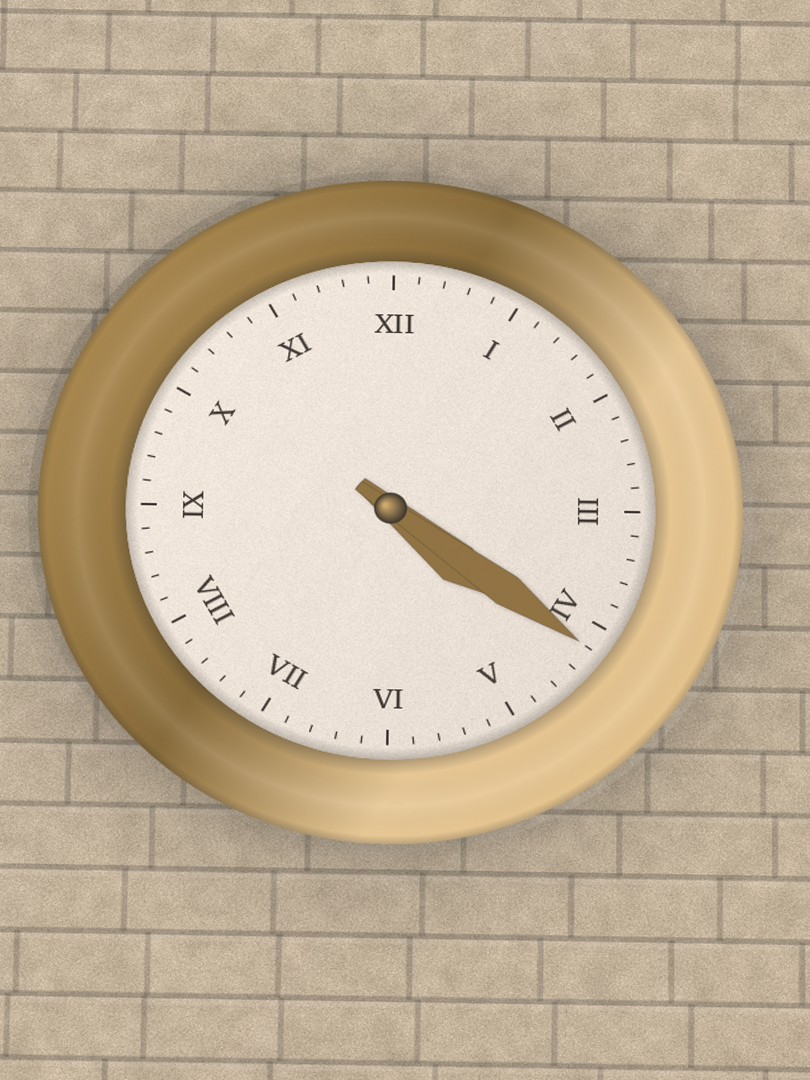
4:21
